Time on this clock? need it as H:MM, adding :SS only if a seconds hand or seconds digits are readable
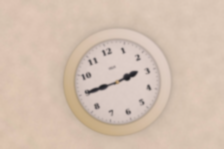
2:45
